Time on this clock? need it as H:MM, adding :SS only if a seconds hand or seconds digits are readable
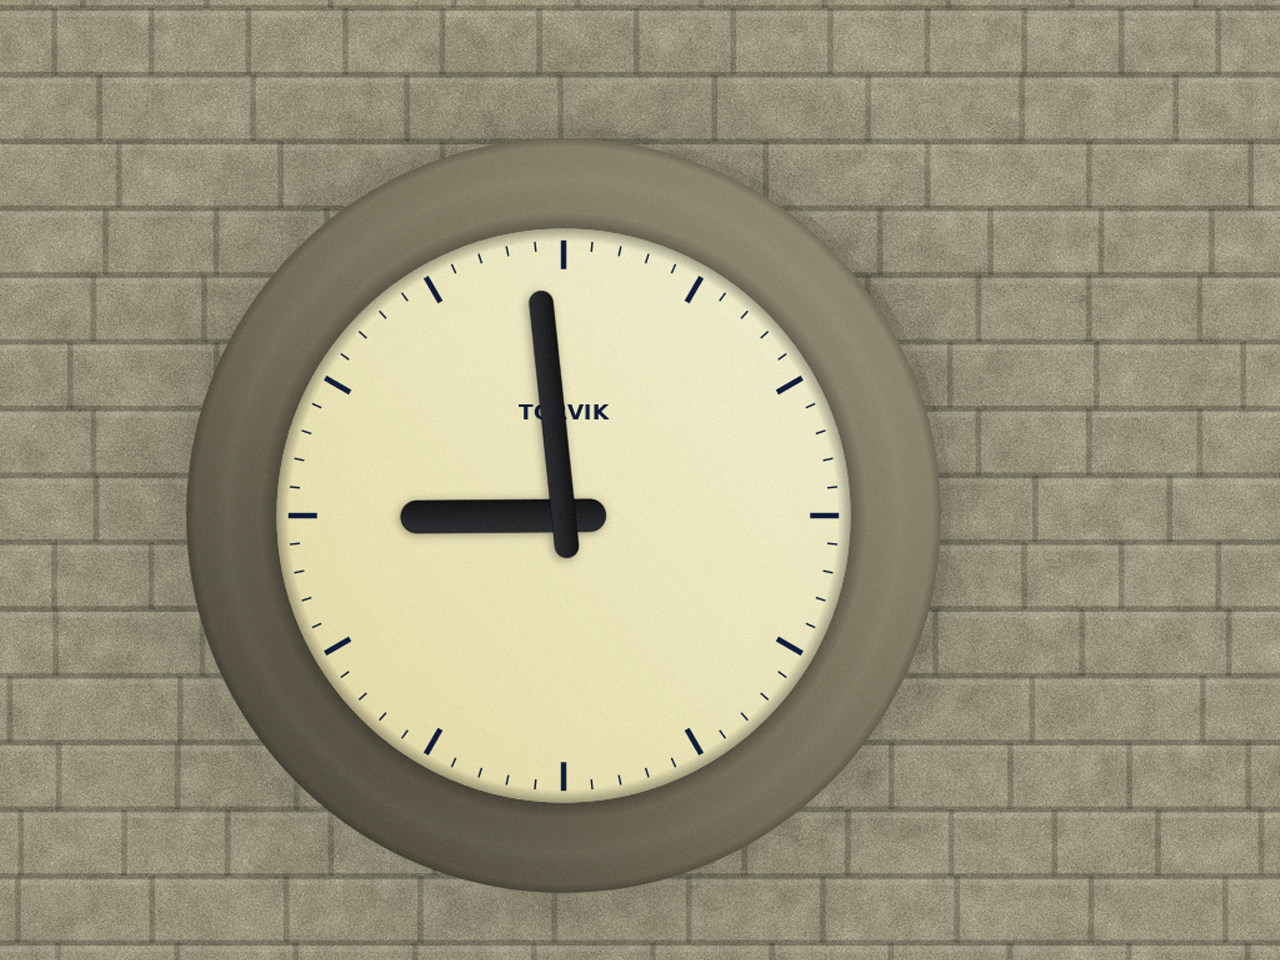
8:59
